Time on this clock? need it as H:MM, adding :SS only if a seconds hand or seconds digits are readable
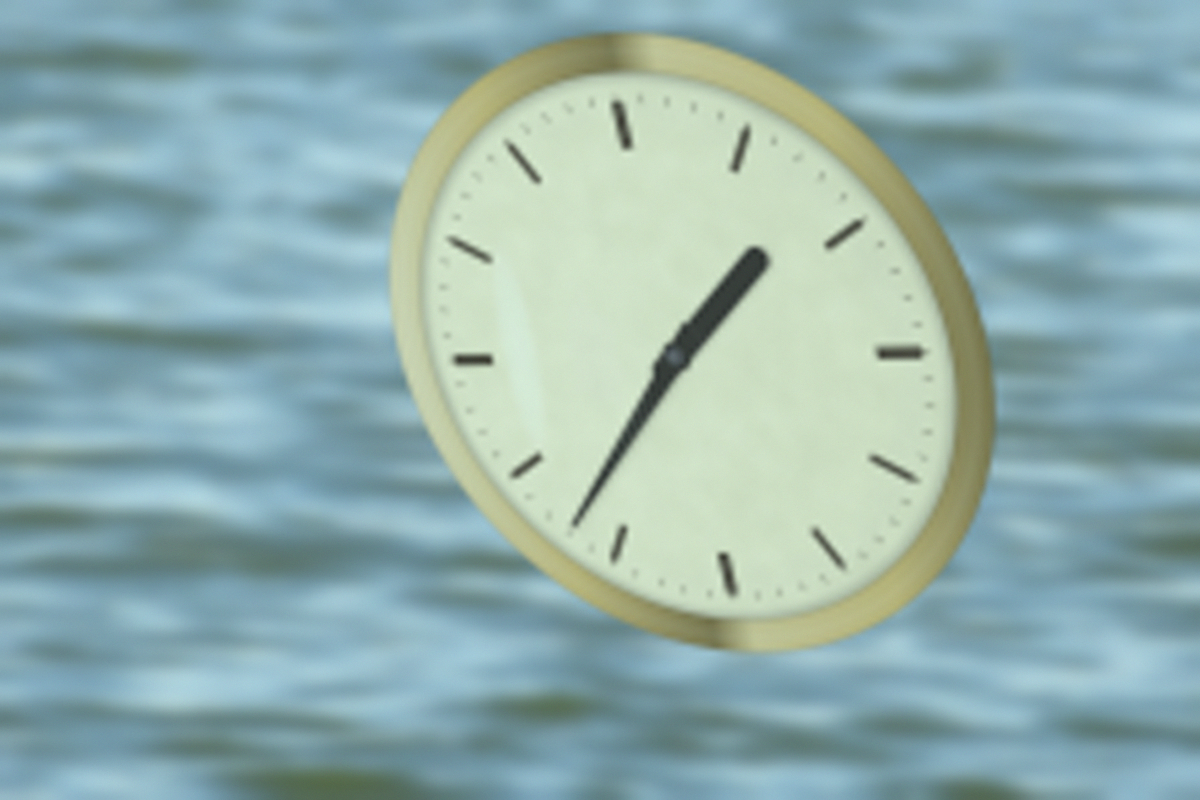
1:37
